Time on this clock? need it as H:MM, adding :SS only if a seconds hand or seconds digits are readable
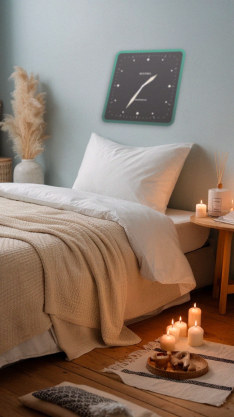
1:35
